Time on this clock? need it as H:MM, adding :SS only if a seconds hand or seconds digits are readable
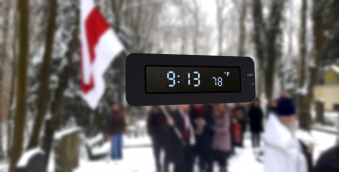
9:13
